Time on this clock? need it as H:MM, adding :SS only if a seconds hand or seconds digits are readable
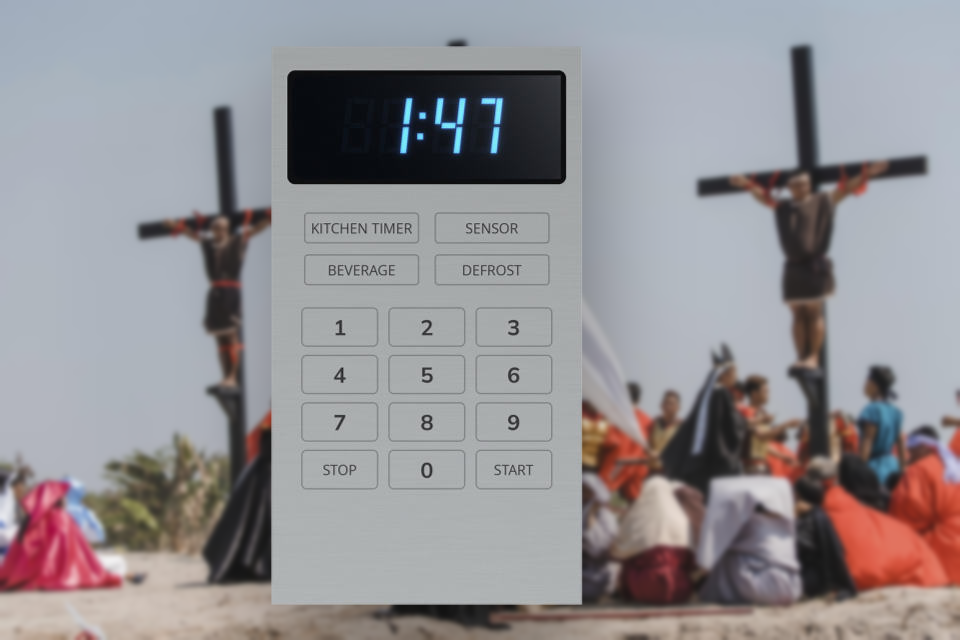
1:47
